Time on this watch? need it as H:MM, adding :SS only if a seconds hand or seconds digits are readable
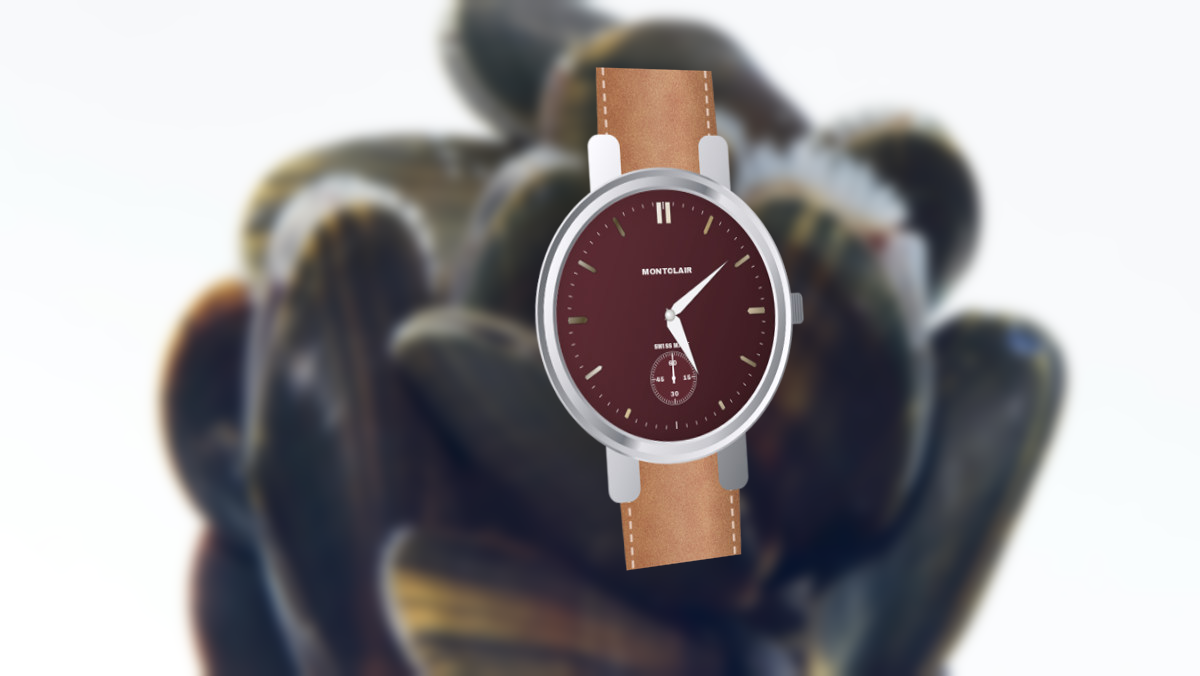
5:09
